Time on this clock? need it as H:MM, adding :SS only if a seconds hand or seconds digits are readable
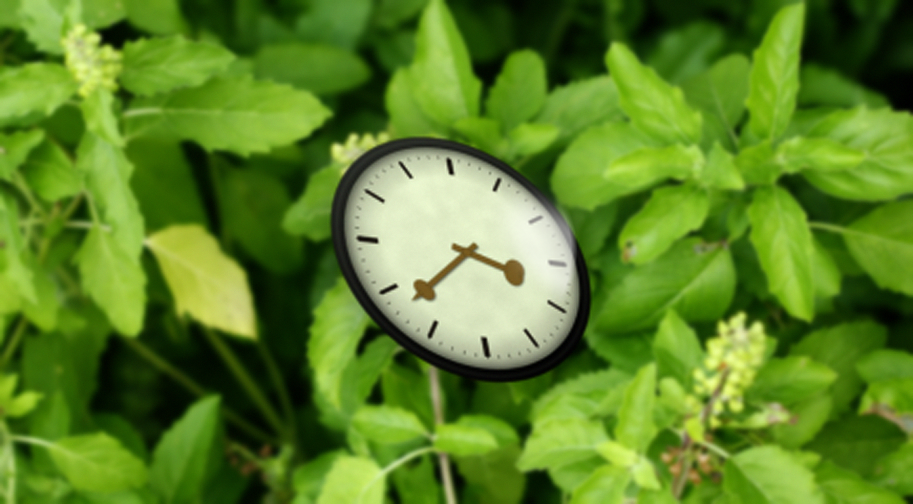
3:38
